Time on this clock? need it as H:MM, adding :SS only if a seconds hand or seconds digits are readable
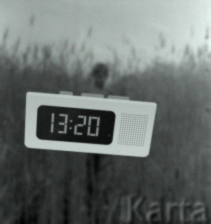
13:20
